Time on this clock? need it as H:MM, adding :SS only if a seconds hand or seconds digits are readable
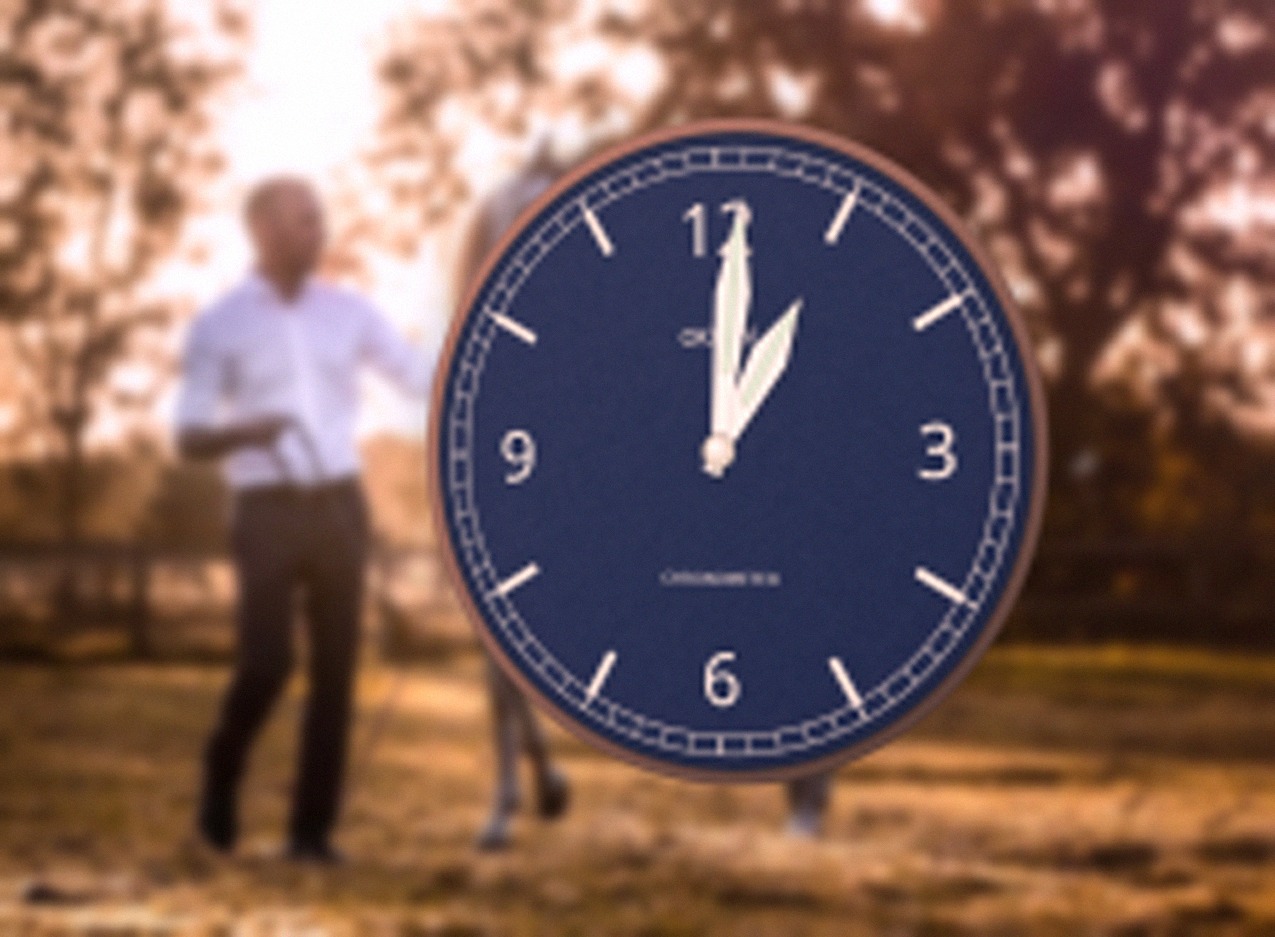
1:01
